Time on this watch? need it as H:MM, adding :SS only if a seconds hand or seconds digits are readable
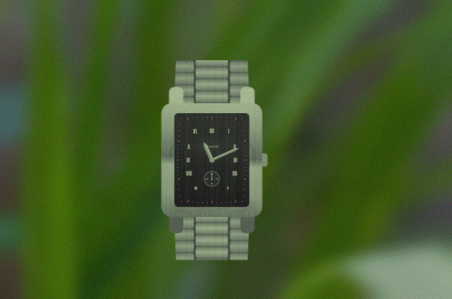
11:11
